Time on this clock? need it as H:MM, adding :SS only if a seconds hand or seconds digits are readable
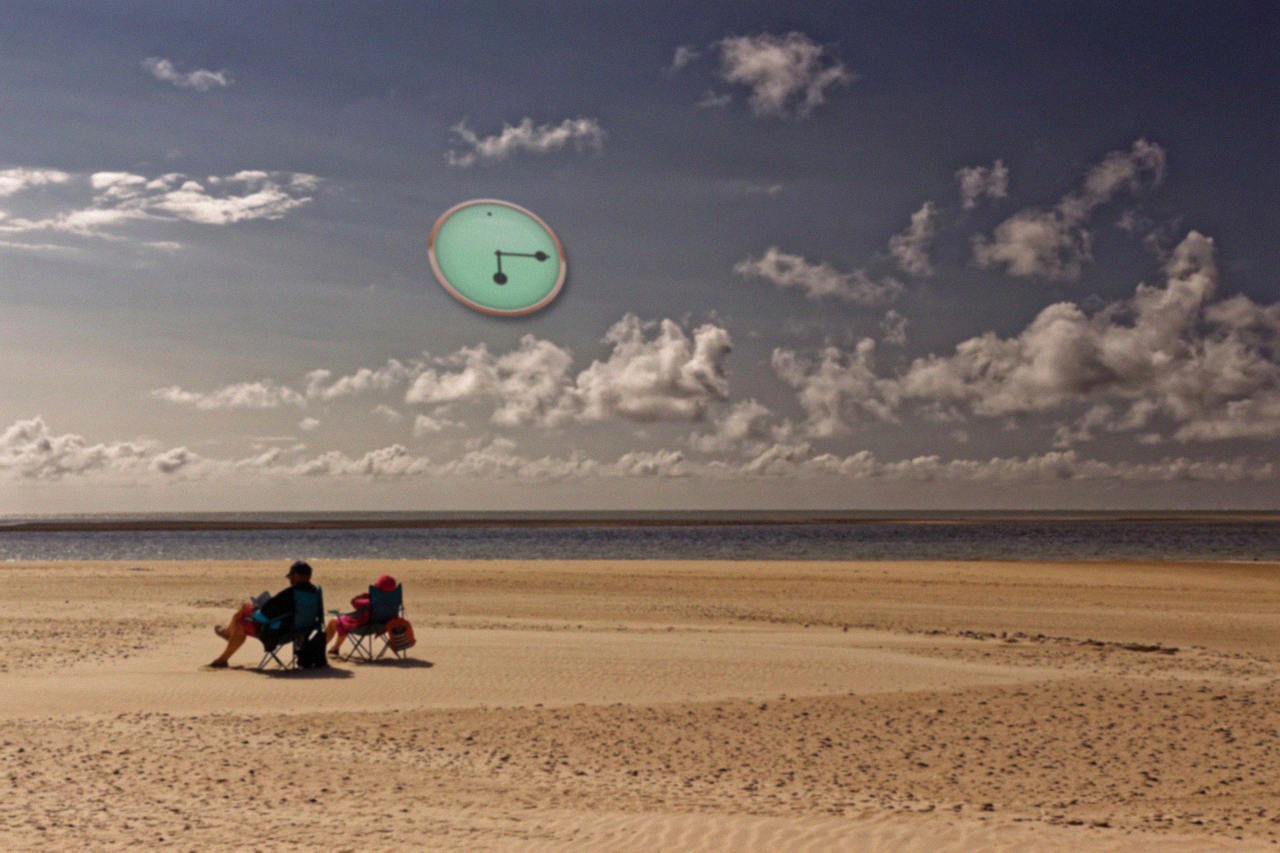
6:16
